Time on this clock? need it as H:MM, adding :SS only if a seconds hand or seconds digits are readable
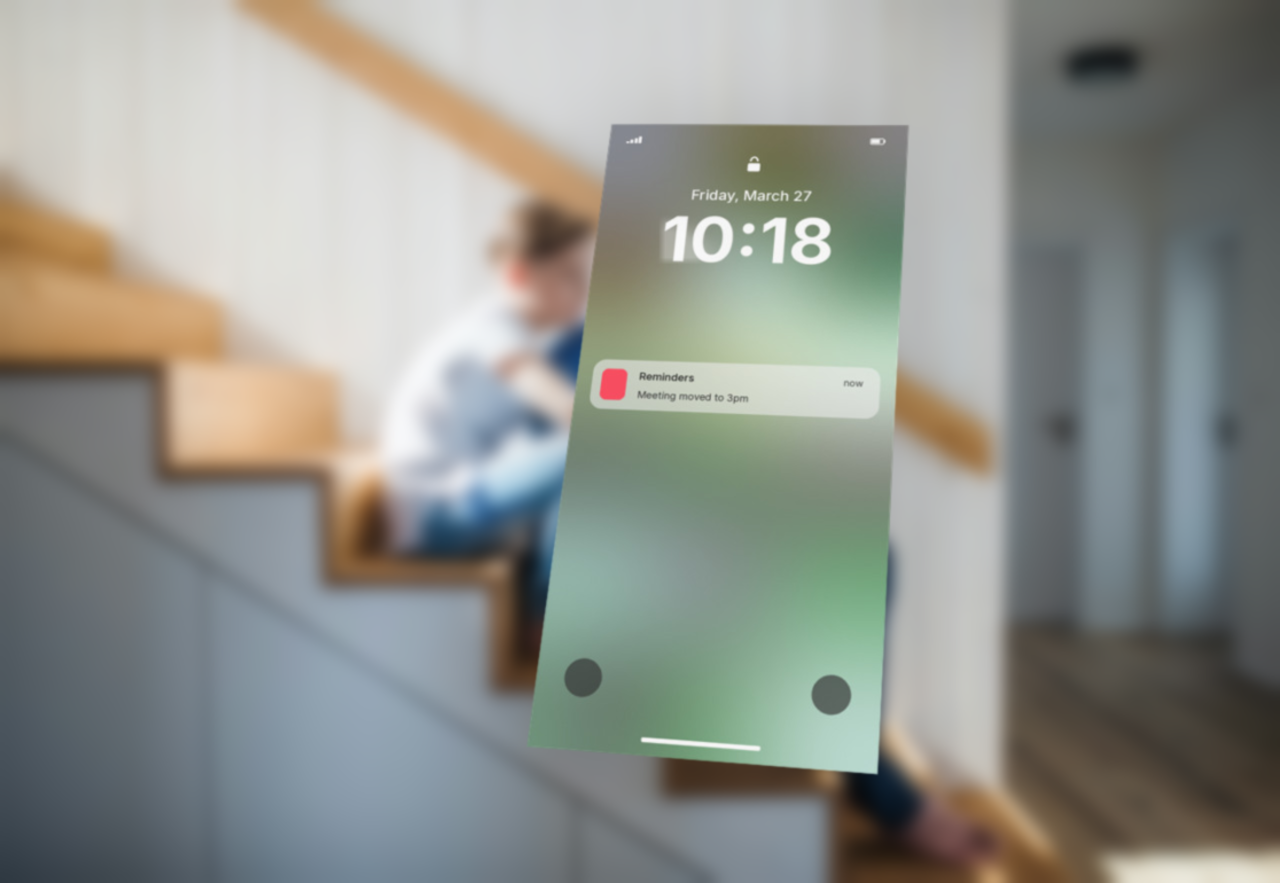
10:18
